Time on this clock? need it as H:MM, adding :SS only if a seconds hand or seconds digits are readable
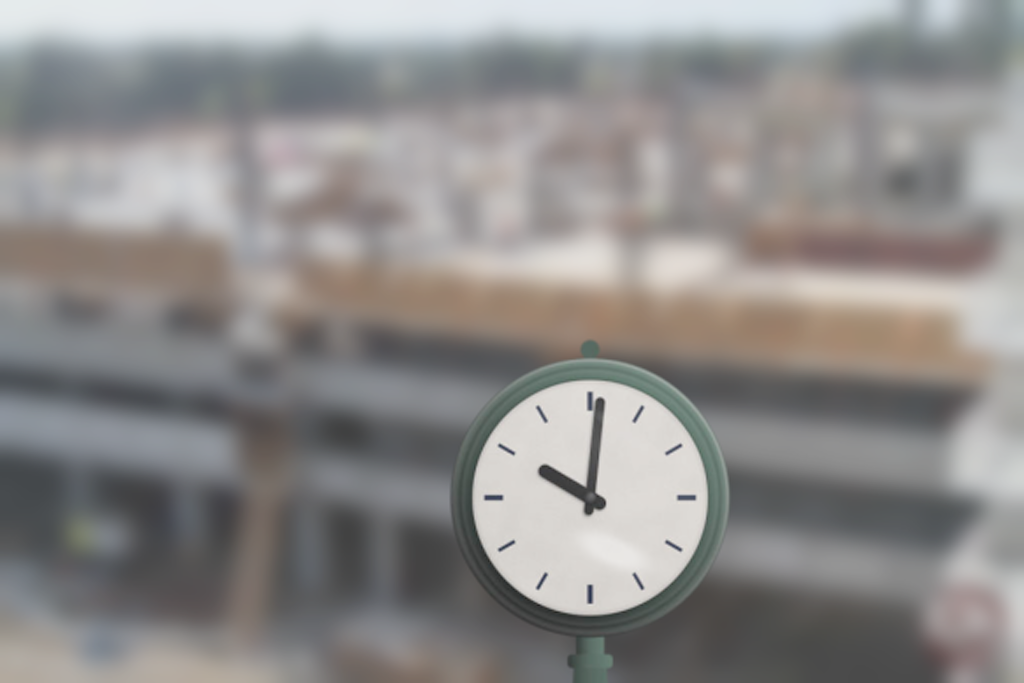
10:01
